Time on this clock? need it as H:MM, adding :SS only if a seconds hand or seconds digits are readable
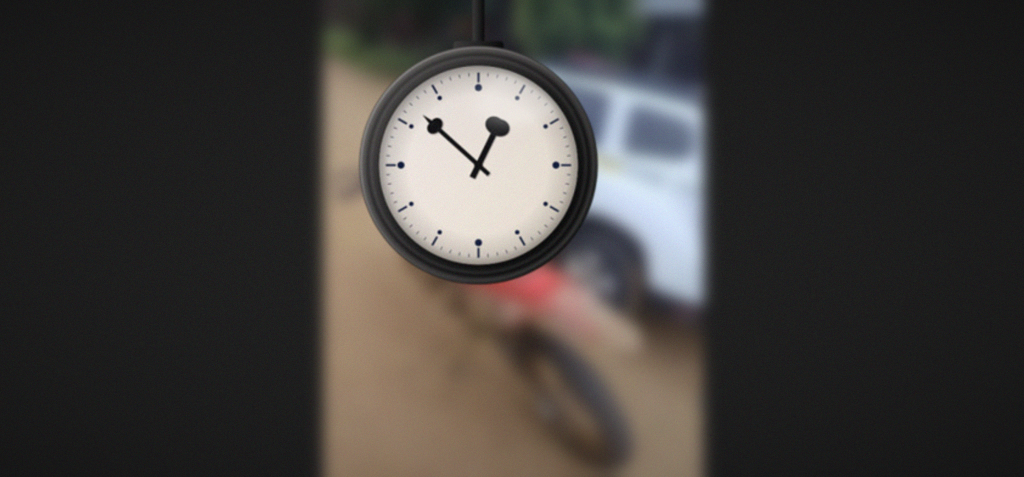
12:52
